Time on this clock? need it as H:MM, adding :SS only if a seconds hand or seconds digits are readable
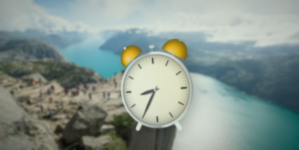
8:35
